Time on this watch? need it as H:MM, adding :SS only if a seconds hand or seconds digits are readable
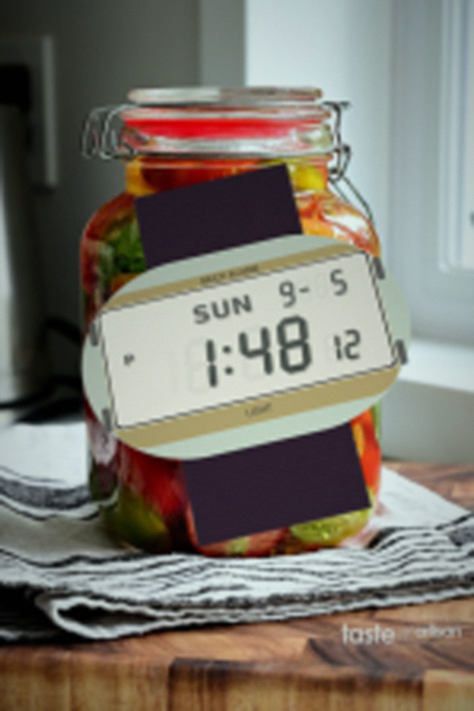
1:48:12
